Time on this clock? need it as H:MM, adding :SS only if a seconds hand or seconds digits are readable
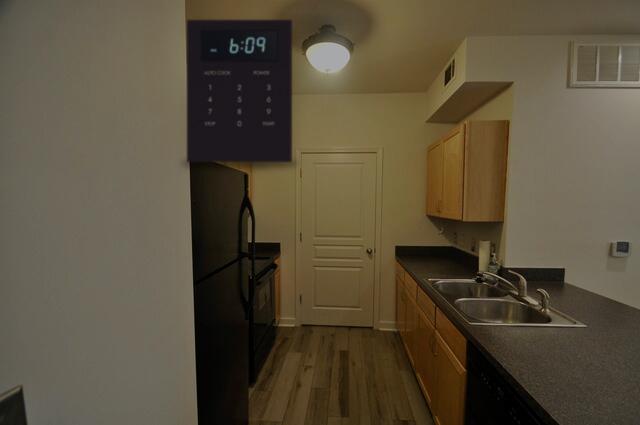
6:09
